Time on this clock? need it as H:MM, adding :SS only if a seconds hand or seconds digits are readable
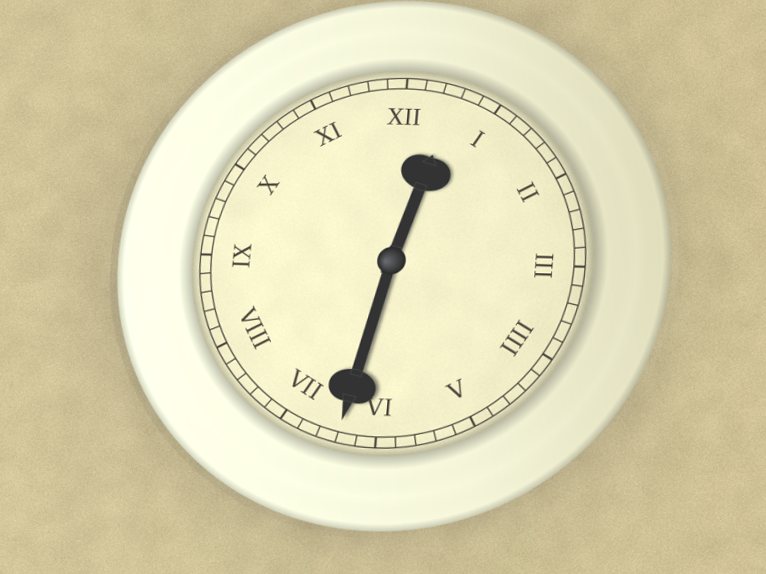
12:32
